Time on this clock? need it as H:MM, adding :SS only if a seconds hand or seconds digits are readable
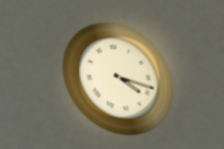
4:18
